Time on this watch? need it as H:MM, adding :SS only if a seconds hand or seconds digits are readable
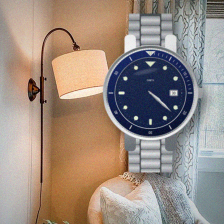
4:22
